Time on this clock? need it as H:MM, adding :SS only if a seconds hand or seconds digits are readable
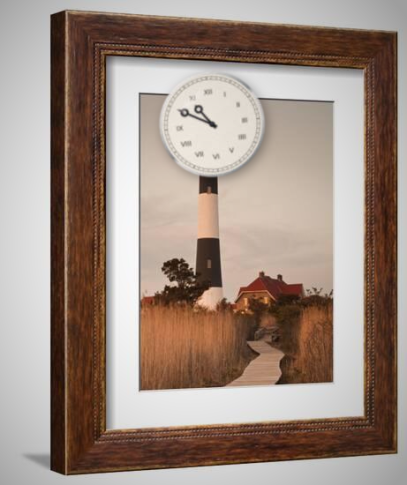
10:50
